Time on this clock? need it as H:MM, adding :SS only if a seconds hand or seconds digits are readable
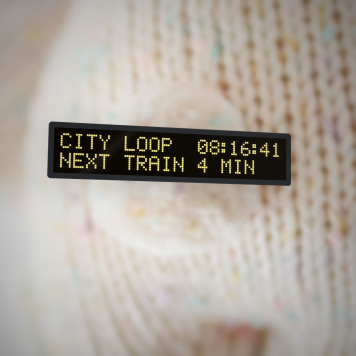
8:16:41
